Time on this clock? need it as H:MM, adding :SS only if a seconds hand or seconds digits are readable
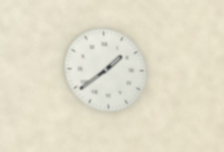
1:39
